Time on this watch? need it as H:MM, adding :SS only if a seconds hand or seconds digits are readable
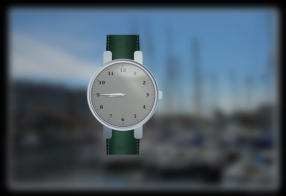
8:45
